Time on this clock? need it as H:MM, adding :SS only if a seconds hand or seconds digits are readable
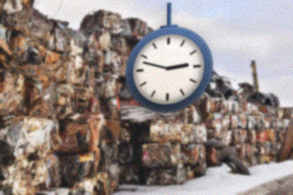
2:48
